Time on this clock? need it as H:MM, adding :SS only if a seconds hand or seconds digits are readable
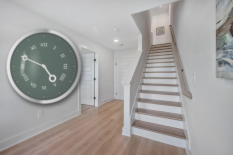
4:49
